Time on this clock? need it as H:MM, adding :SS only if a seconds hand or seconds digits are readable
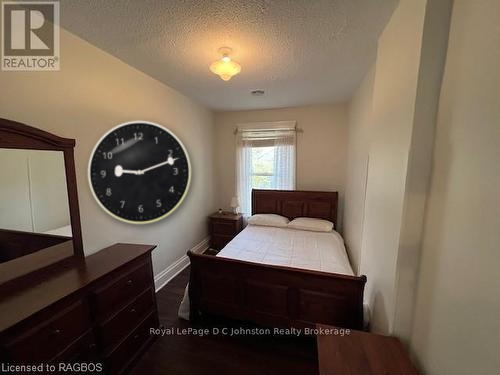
9:12
